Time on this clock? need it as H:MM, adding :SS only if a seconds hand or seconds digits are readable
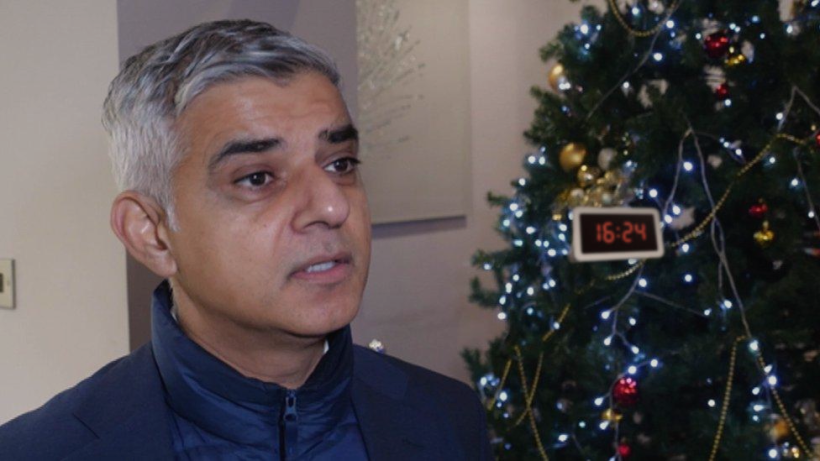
16:24
